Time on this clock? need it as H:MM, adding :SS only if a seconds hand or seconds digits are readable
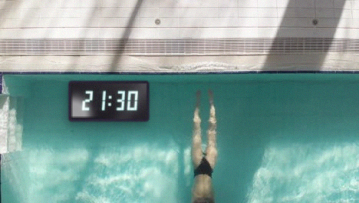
21:30
